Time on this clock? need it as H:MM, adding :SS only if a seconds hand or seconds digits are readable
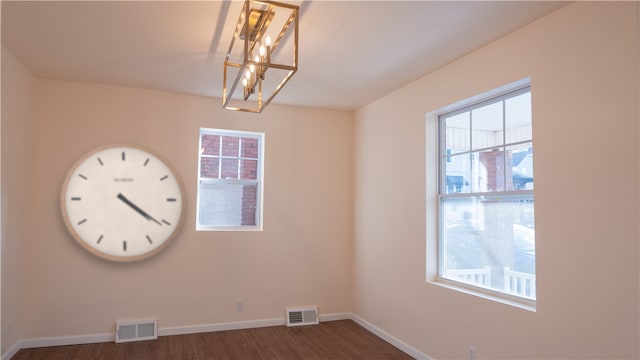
4:21
